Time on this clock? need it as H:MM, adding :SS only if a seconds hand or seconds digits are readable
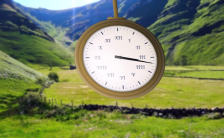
3:17
